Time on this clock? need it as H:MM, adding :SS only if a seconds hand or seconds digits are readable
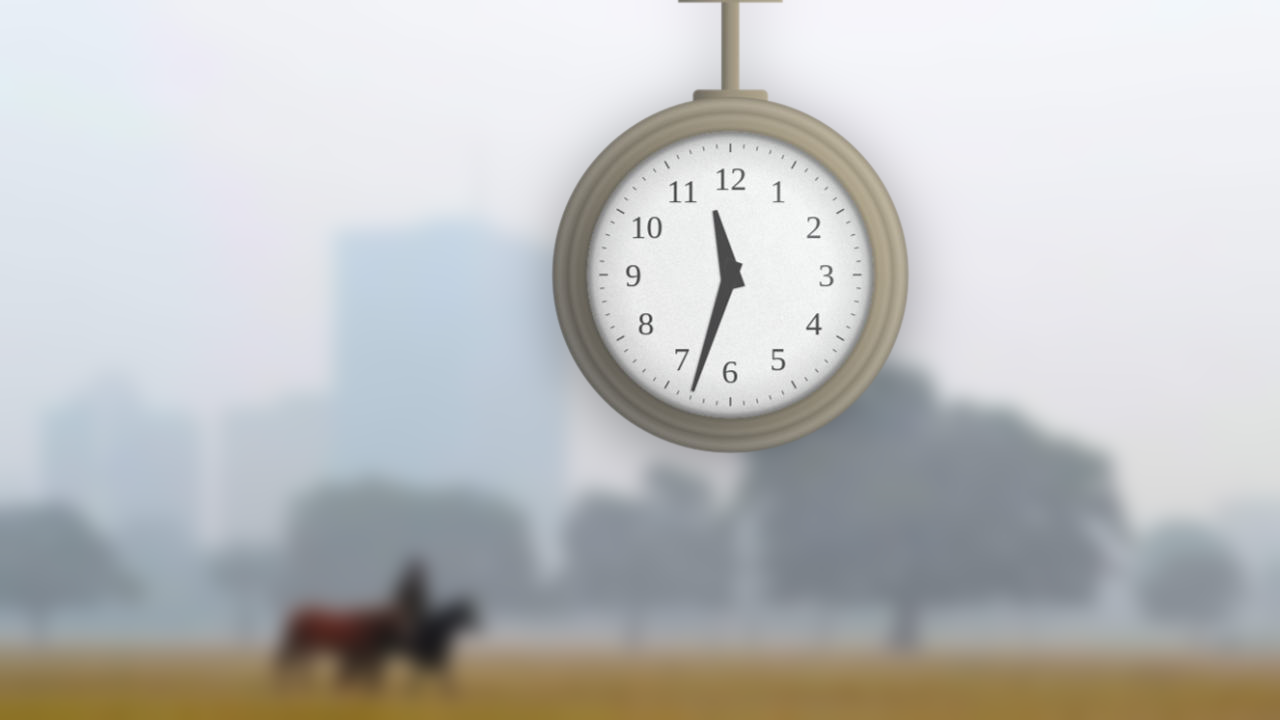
11:33
